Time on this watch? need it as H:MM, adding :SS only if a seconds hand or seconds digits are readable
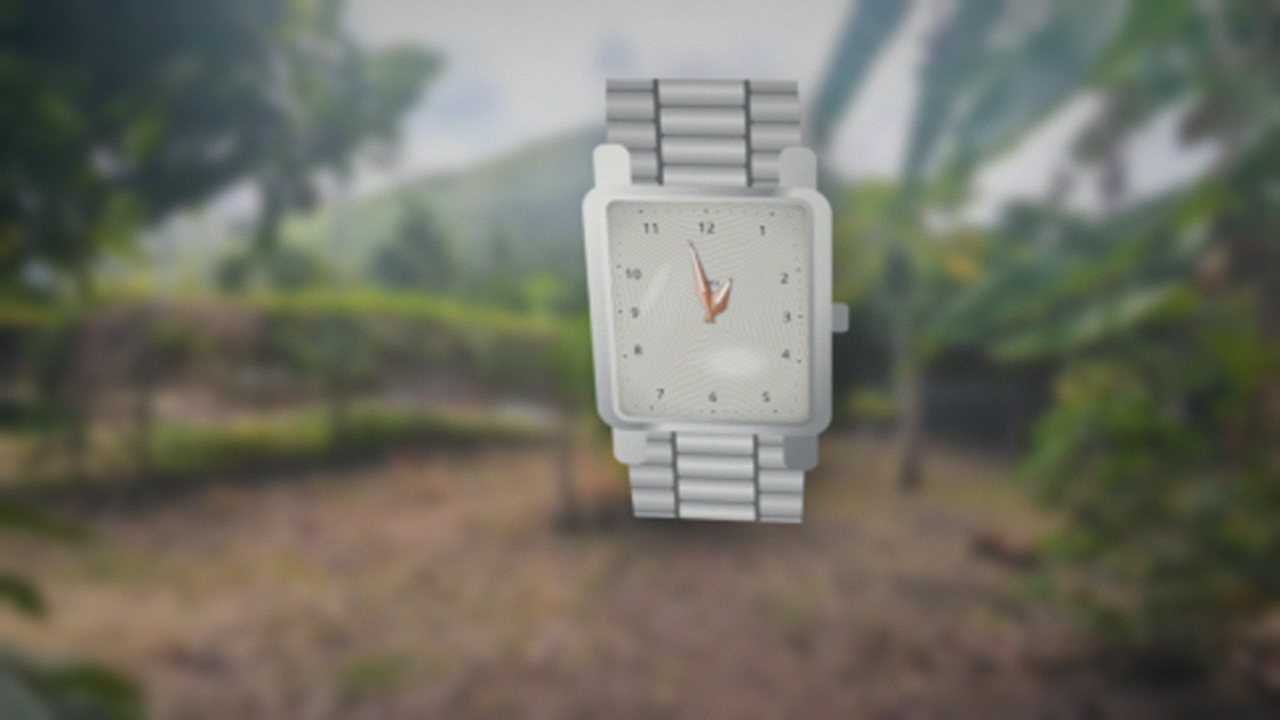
12:58
